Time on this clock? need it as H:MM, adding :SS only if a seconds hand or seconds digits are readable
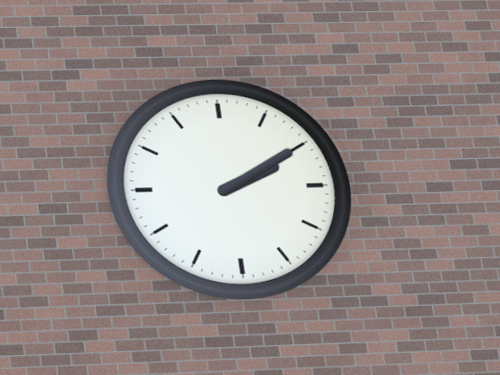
2:10
